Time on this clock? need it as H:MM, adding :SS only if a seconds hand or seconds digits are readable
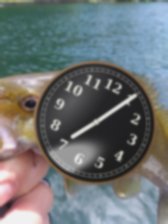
7:05
